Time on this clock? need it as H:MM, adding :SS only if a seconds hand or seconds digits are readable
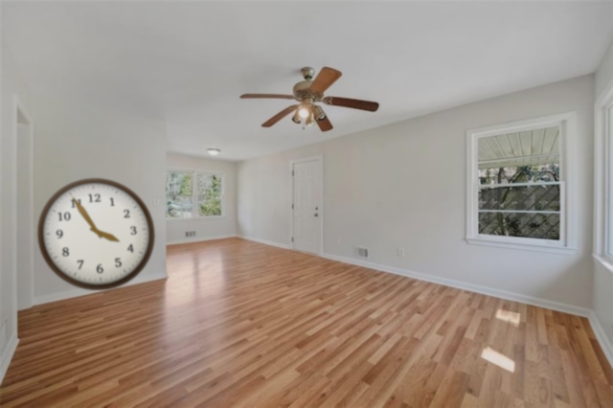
3:55
